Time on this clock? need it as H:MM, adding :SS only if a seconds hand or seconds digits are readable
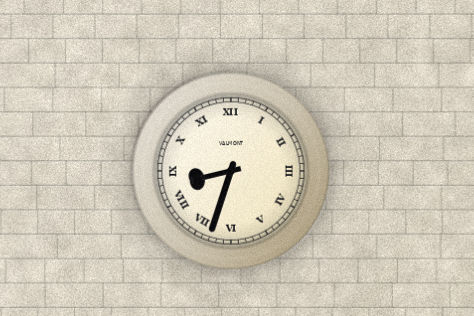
8:33
